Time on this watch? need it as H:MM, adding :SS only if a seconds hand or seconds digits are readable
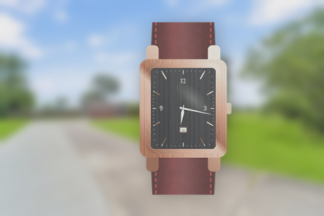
6:17
